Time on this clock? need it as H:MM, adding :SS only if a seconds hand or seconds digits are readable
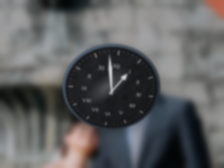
12:58
